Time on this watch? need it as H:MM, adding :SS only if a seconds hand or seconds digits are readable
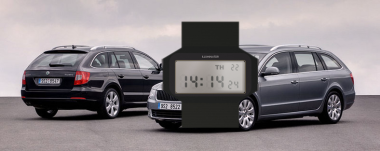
14:14:24
